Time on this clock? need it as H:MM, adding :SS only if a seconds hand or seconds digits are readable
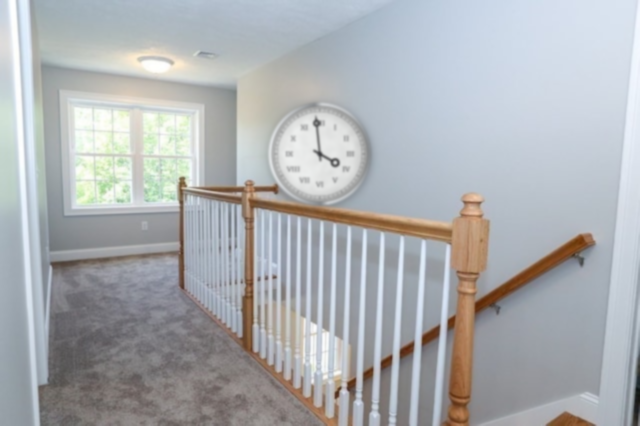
3:59
